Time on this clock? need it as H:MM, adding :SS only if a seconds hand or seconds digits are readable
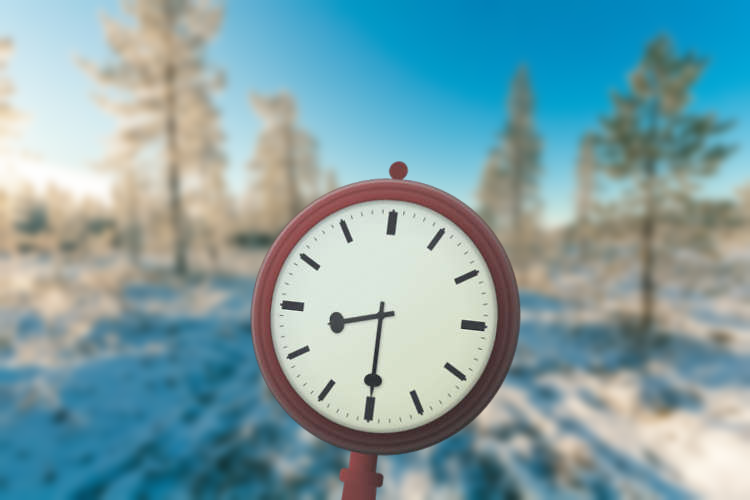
8:30
